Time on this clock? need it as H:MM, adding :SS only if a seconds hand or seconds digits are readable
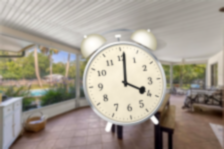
4:01
